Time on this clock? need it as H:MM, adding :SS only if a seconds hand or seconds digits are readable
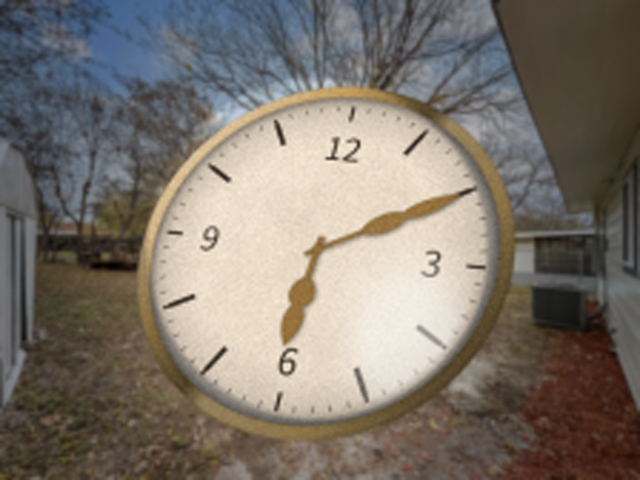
6:10
